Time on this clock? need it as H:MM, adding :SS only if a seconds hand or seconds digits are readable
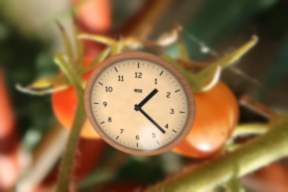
1:22
